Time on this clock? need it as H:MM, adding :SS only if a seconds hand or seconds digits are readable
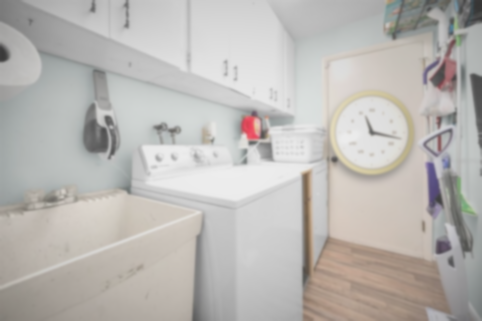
11:17
